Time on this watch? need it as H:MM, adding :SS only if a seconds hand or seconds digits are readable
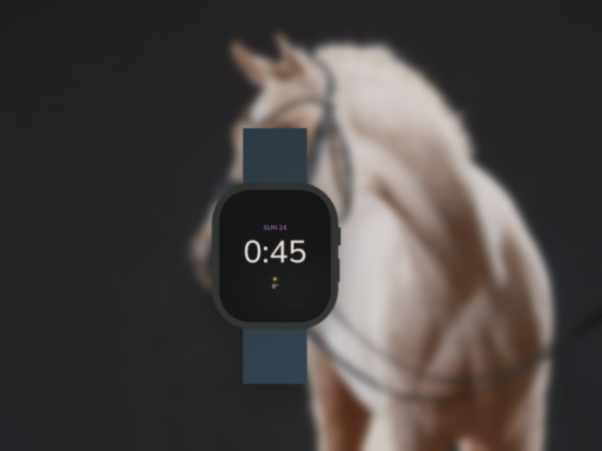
0:45
